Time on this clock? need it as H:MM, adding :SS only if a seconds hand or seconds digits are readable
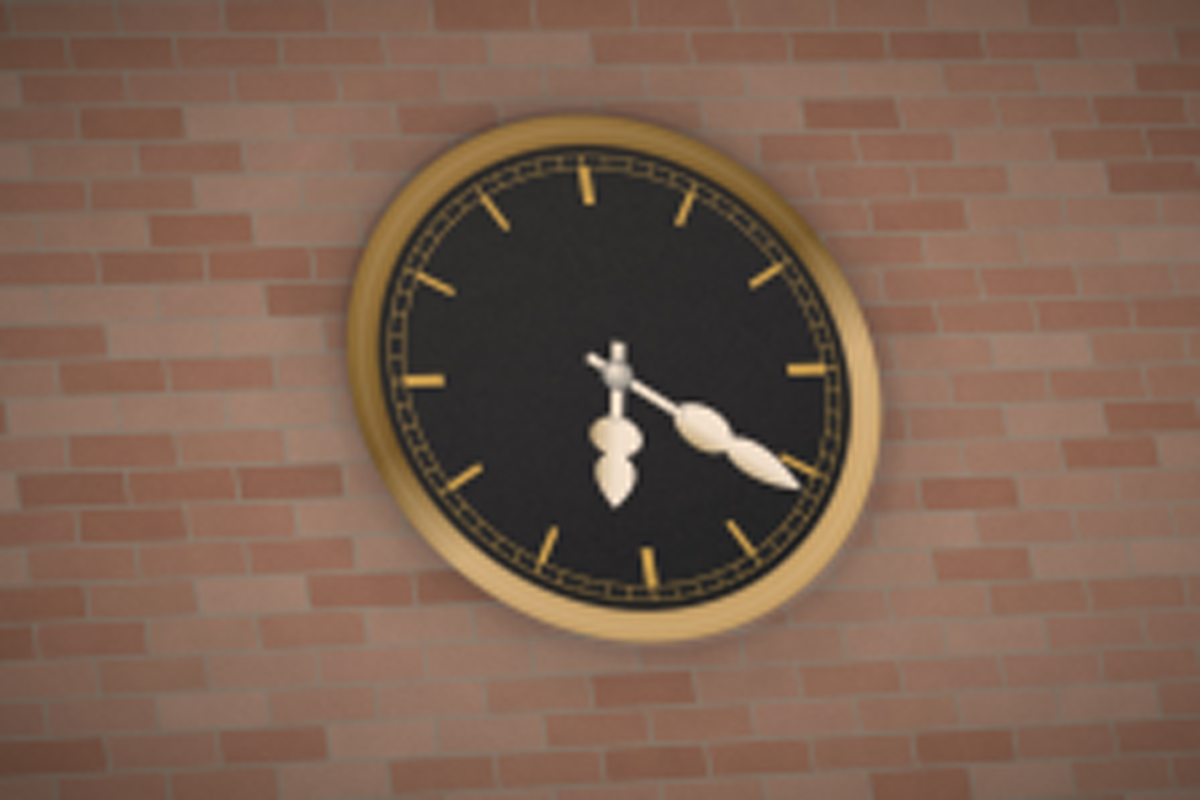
6:21
